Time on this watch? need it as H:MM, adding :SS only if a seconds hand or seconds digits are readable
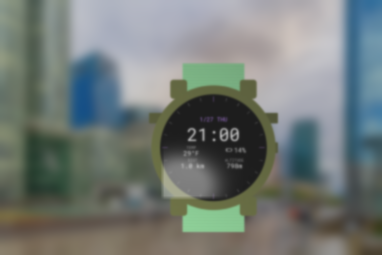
21:00
